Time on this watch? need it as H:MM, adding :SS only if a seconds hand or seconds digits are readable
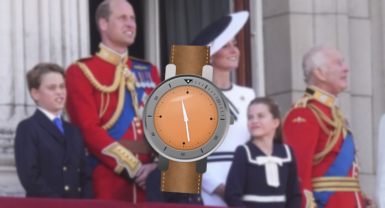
11:28
